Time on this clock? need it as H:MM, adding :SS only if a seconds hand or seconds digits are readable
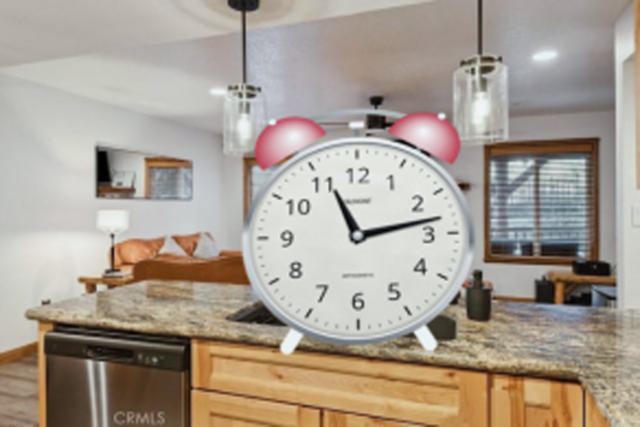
11:13
